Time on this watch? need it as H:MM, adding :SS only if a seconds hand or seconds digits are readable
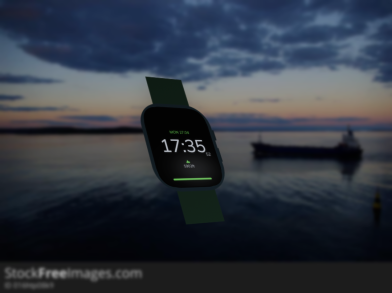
17:35
